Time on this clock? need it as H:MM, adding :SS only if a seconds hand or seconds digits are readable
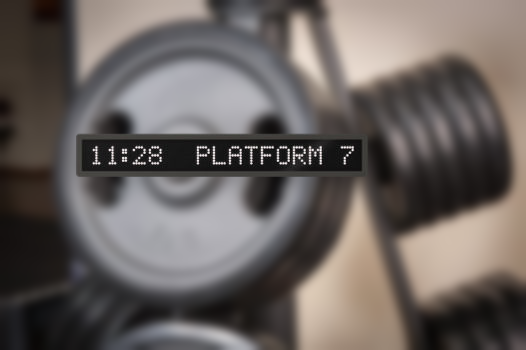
11:28
